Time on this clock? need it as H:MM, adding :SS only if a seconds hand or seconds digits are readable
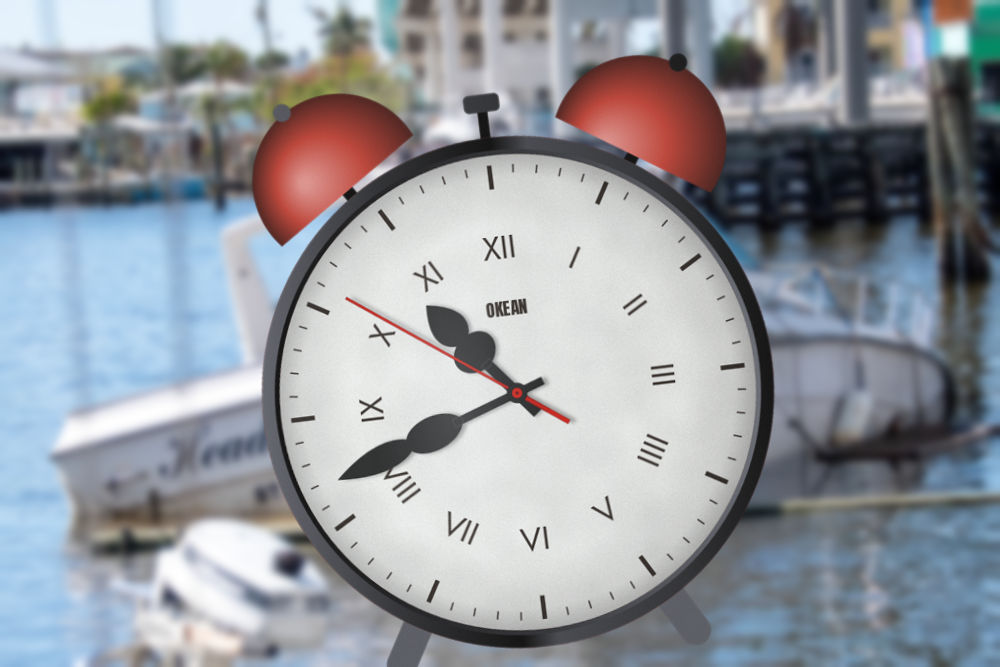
10:41:51
